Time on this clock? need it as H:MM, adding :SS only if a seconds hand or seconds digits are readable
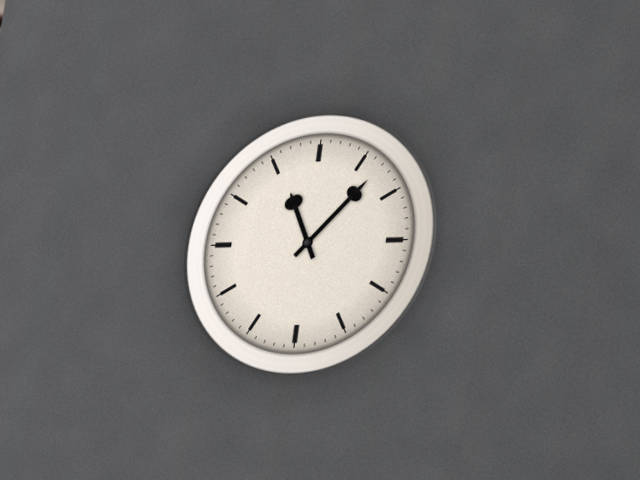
11:07
